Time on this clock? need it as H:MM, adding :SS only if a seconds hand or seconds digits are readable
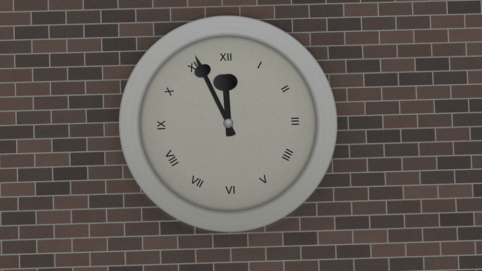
11:56
